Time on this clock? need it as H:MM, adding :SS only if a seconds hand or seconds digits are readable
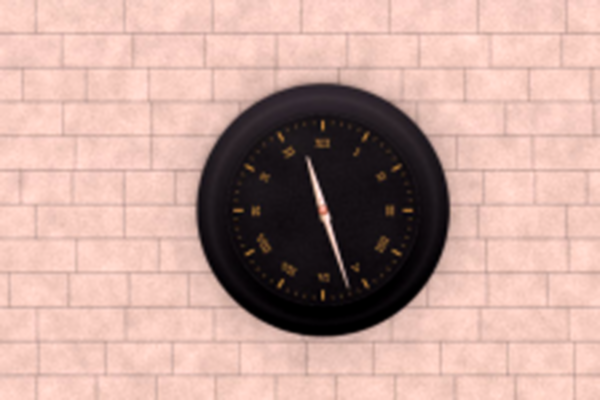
11:27
